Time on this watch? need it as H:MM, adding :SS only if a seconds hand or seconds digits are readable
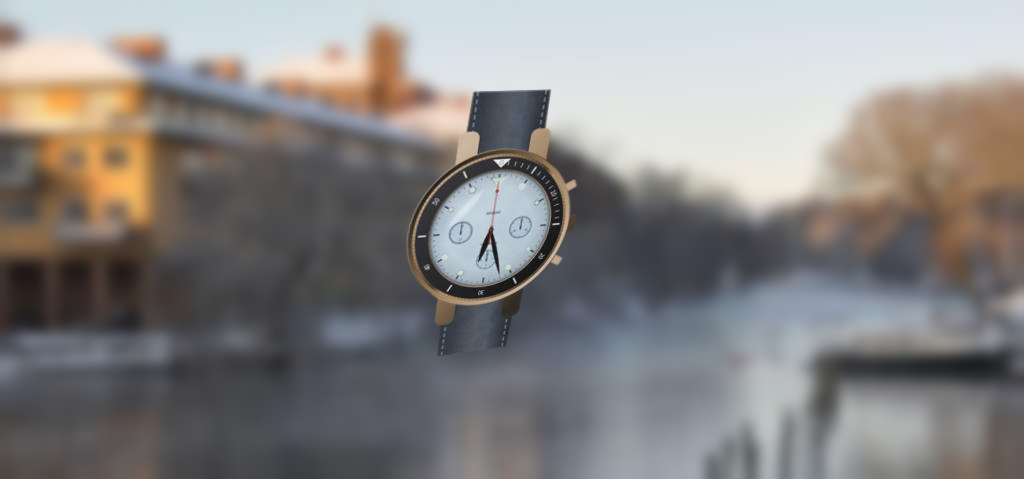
6:27
